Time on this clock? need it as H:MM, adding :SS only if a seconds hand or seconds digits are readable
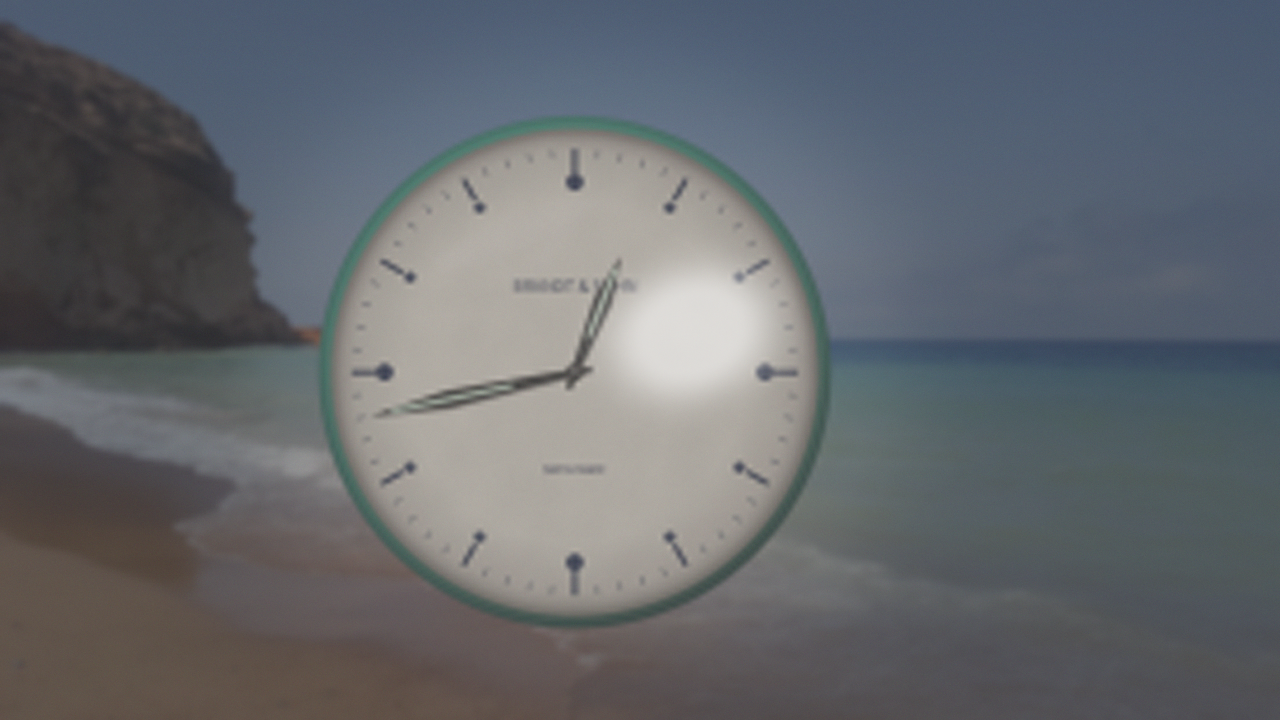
12:43
